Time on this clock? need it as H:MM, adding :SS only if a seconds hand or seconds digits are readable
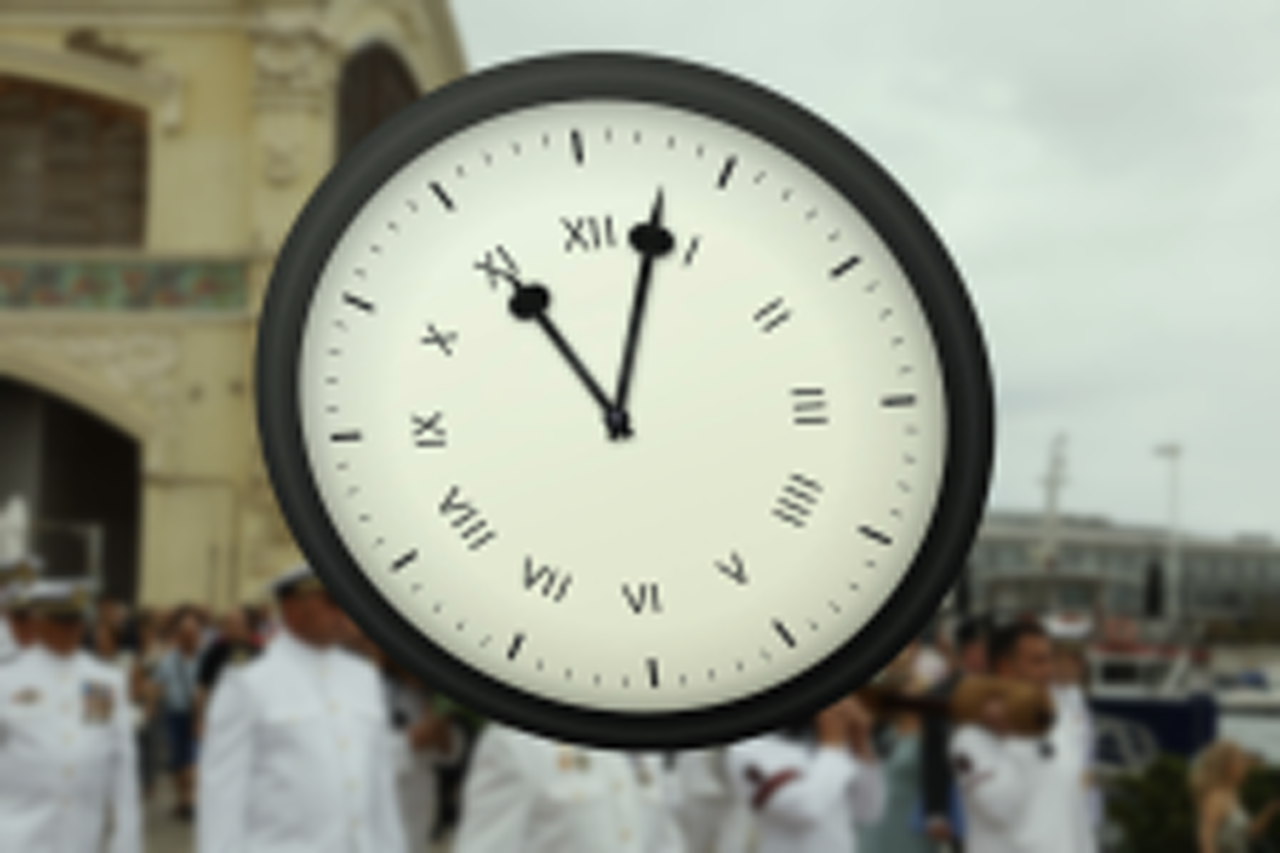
11:03
